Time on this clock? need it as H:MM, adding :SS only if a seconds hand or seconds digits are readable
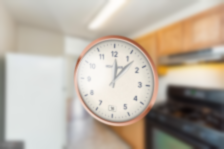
12:07
